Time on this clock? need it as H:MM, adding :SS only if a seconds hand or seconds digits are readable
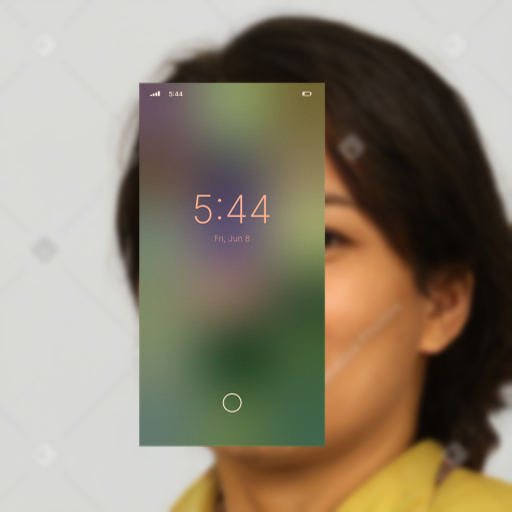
5:44
